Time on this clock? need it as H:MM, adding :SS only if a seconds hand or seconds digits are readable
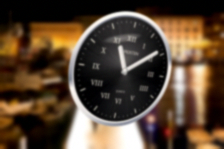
11:09
